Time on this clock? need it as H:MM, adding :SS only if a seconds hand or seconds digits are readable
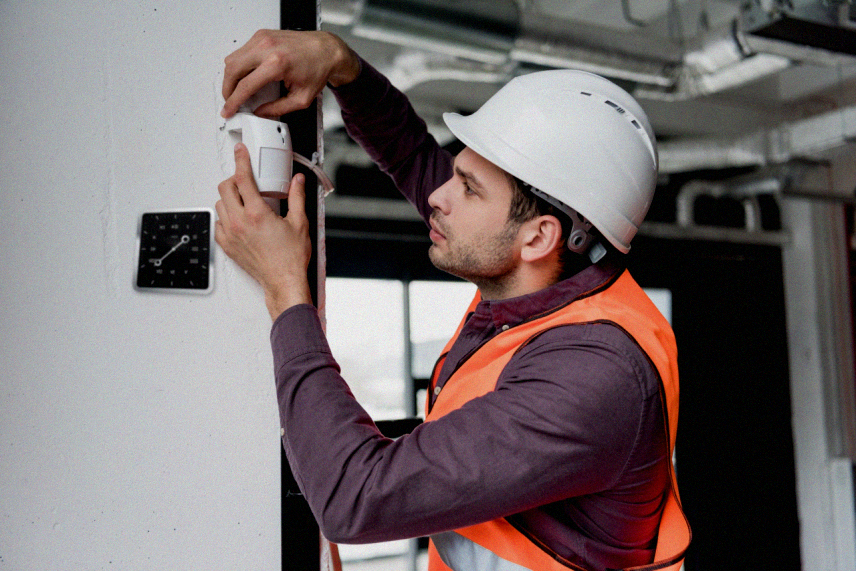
1:38
